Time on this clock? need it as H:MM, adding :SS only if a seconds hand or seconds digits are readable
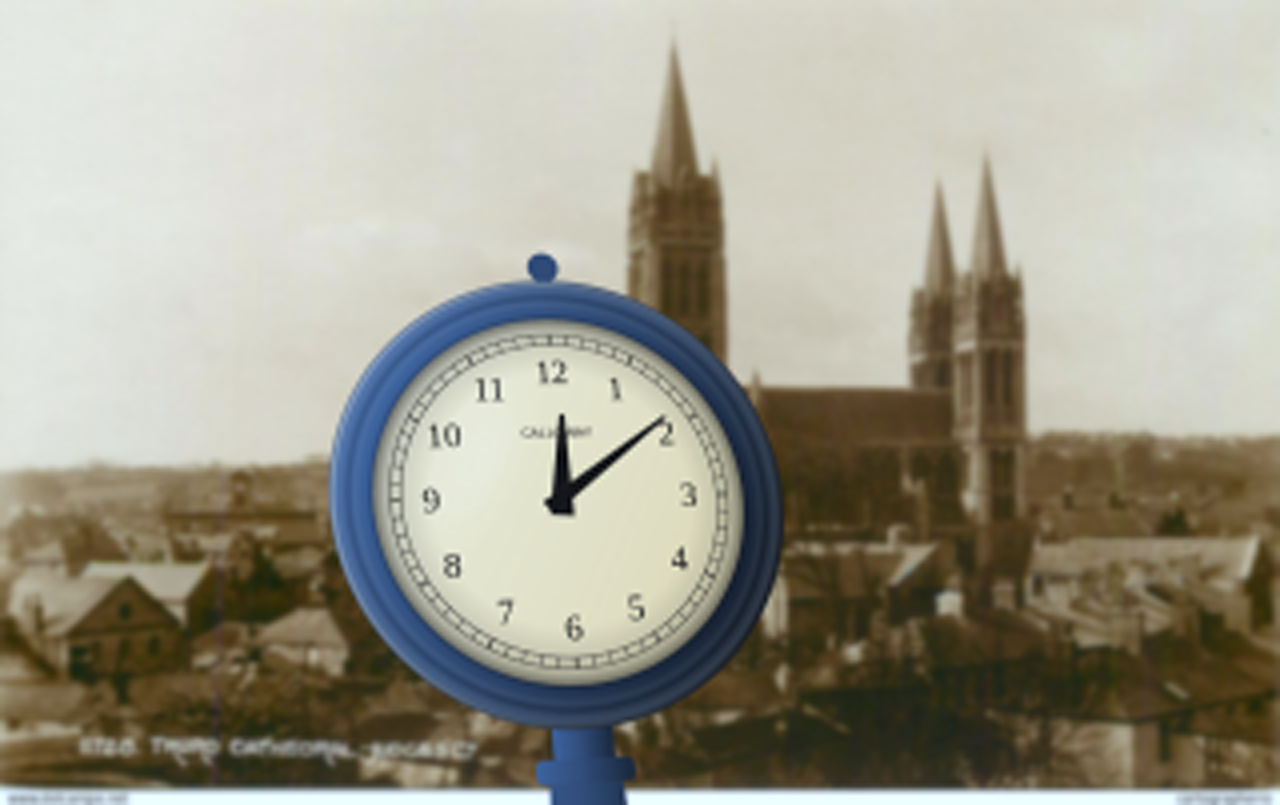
12:09
